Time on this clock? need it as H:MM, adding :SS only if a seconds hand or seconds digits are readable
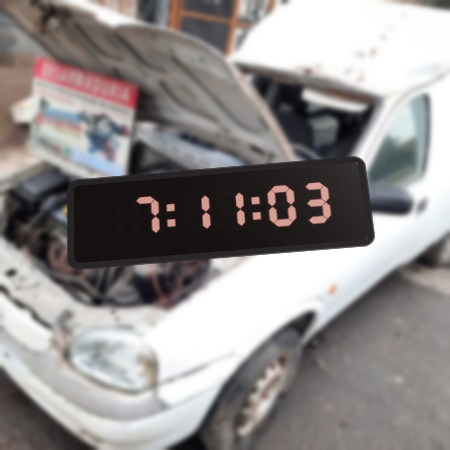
7:11:03
